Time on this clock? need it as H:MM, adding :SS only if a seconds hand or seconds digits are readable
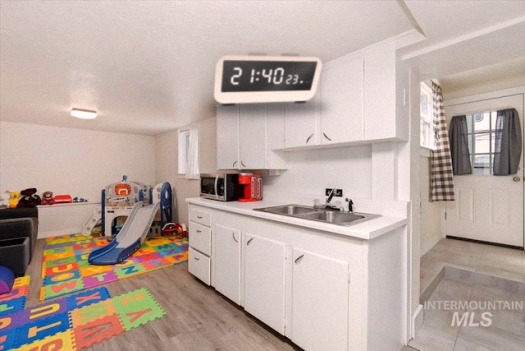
21:40:23
